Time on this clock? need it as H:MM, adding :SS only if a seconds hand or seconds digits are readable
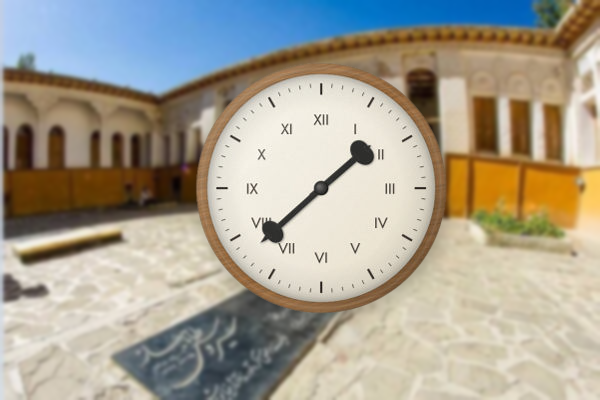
1:38
